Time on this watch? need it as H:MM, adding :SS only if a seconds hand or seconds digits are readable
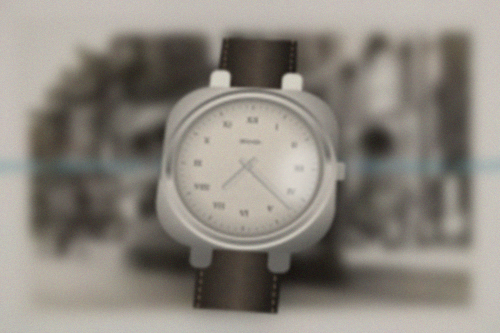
7:22
